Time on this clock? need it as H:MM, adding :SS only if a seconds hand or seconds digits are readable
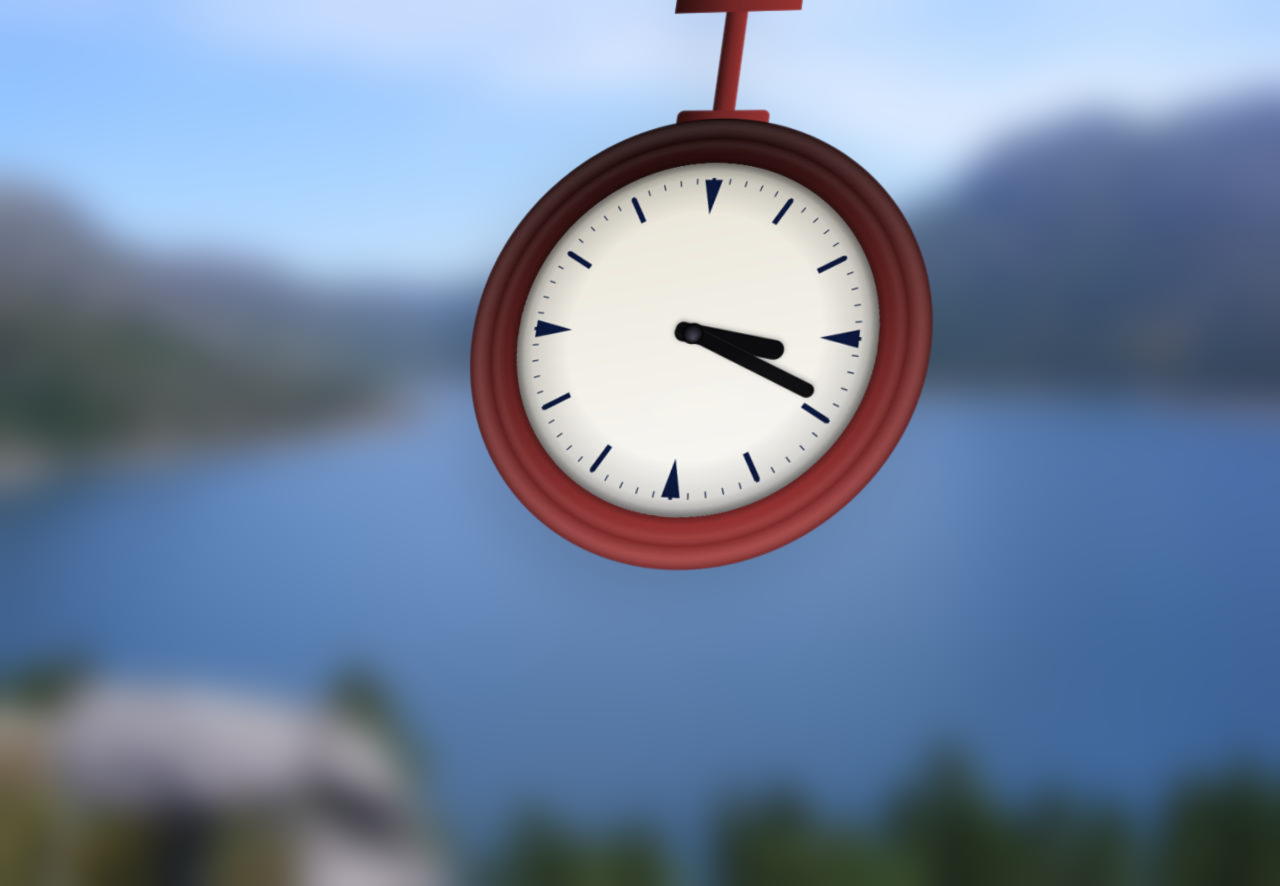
3:19
